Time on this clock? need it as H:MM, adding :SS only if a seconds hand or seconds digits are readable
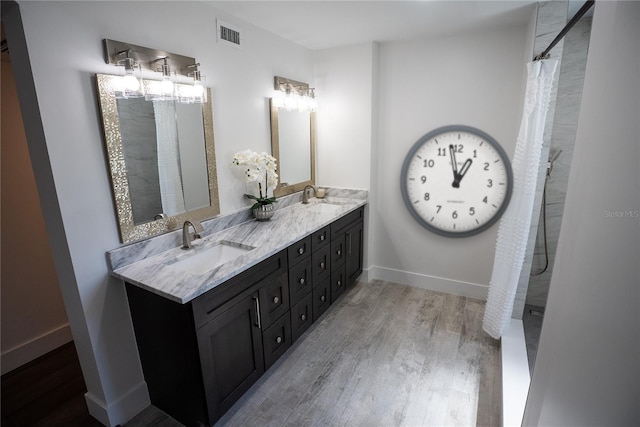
12:58
